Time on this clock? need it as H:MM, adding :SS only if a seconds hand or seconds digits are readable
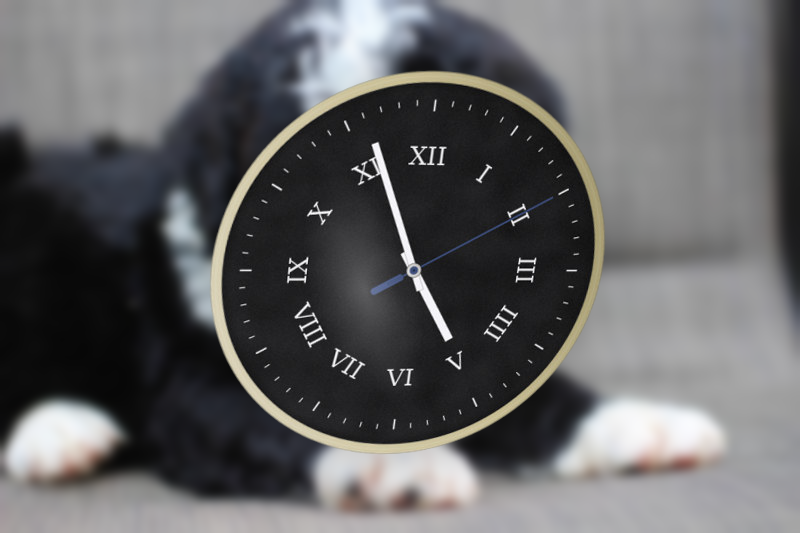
4:56:10
